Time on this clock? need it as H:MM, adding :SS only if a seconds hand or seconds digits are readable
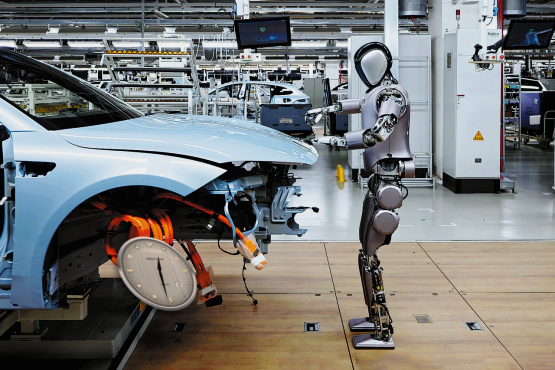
12:31
